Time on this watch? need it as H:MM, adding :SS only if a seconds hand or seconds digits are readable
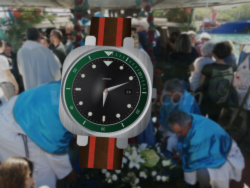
6:11
